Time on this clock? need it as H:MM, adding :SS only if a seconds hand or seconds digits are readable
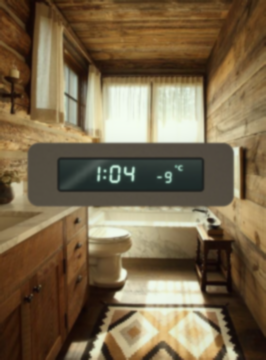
1:04
